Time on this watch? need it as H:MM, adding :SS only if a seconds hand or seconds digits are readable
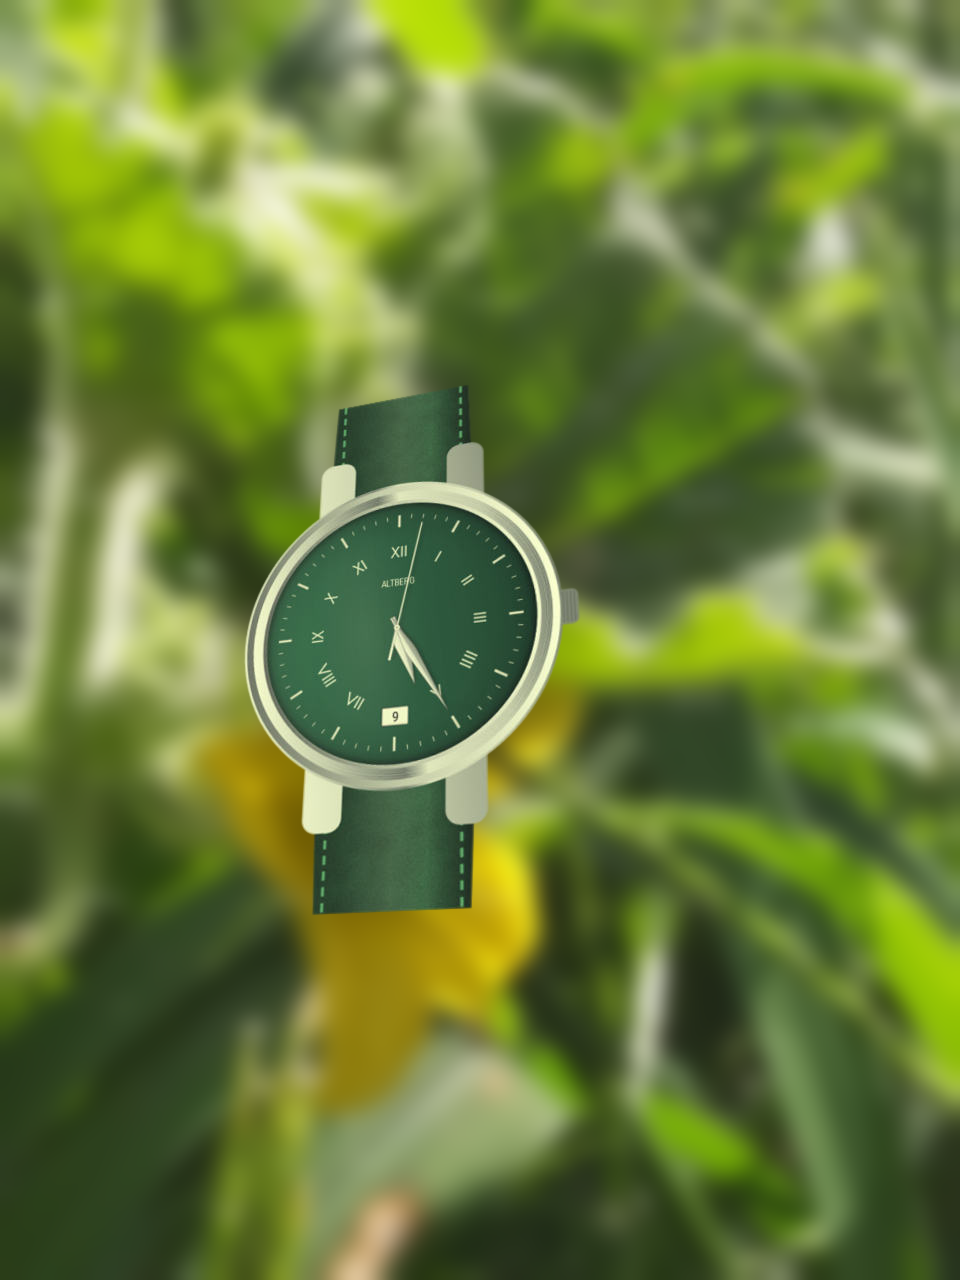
5:25:02
